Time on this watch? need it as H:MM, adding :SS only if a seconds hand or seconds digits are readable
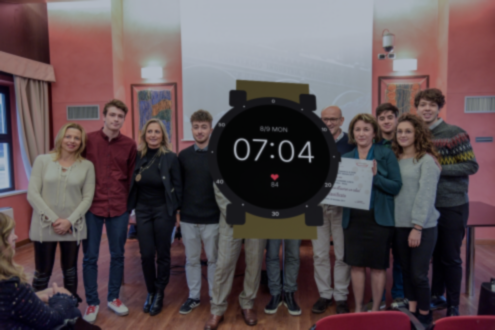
7:04
